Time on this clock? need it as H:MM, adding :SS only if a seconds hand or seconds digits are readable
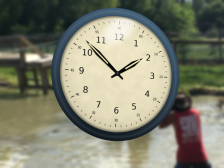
1:52
